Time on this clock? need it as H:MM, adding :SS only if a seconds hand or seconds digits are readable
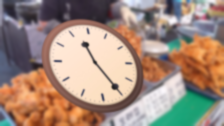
11:25
